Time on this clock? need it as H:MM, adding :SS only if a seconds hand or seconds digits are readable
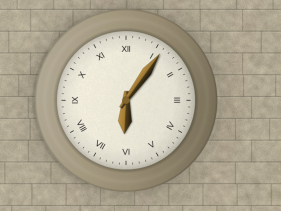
6:06
